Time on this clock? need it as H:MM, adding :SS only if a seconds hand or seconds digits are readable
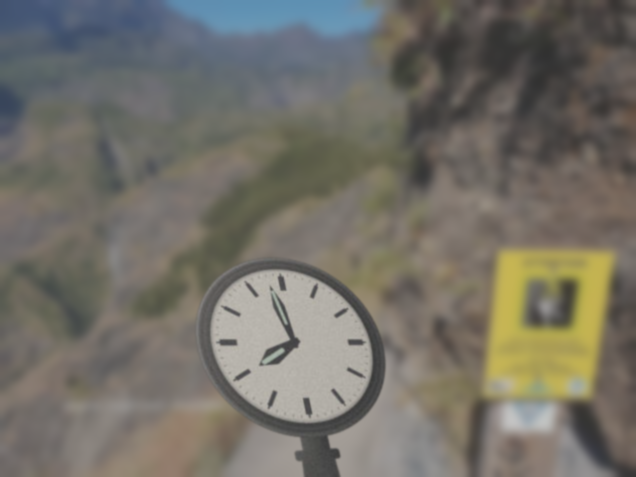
7:58
